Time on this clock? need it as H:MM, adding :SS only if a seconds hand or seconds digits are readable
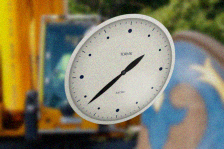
1:38
